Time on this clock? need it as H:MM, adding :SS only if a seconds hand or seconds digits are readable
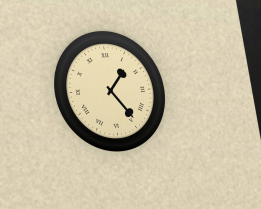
1:24
